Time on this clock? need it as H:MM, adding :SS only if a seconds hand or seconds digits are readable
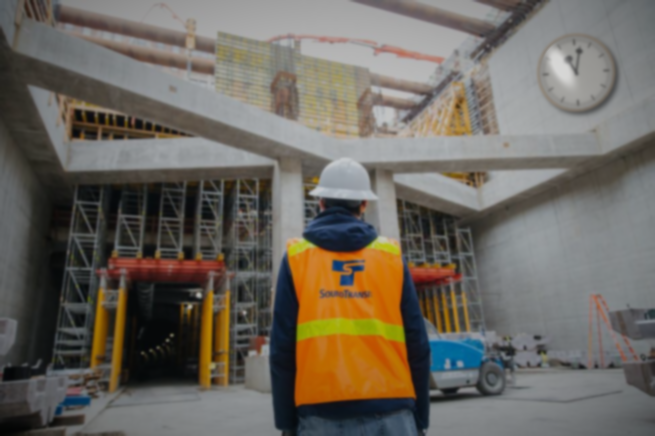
11:02
